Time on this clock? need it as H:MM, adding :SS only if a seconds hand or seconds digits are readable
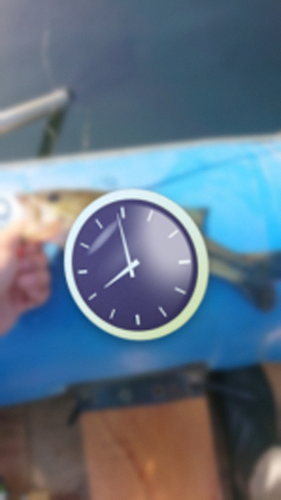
7:59
